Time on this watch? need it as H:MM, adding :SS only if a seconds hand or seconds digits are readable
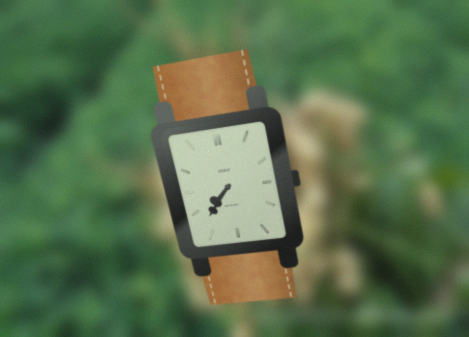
7:37
